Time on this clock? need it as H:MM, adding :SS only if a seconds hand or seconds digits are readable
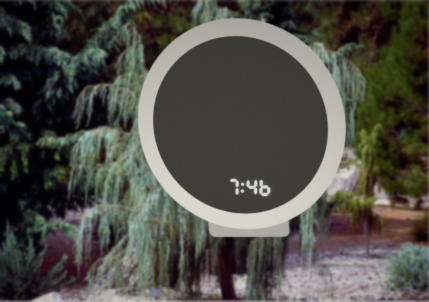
7:46
